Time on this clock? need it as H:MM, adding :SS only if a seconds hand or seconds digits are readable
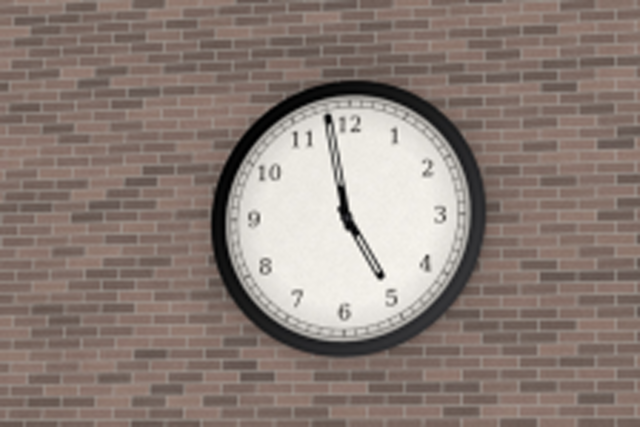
4:58
